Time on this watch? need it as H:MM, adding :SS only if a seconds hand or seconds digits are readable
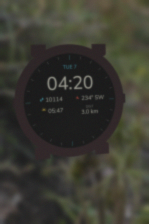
4:20
